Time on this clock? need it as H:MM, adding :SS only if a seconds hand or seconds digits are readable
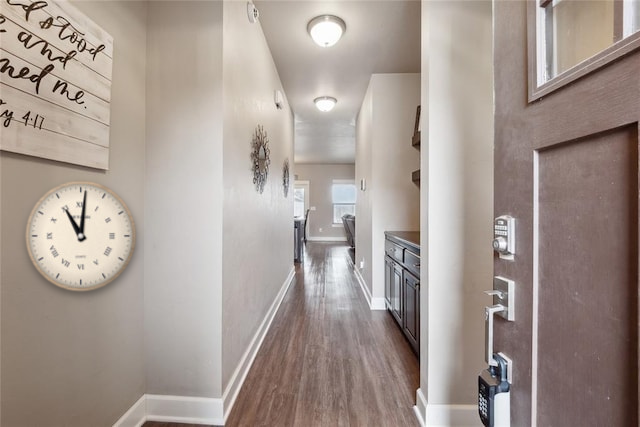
11:01
